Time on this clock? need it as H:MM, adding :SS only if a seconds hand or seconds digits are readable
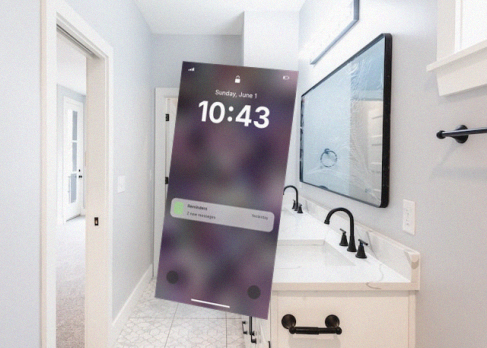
10:43
